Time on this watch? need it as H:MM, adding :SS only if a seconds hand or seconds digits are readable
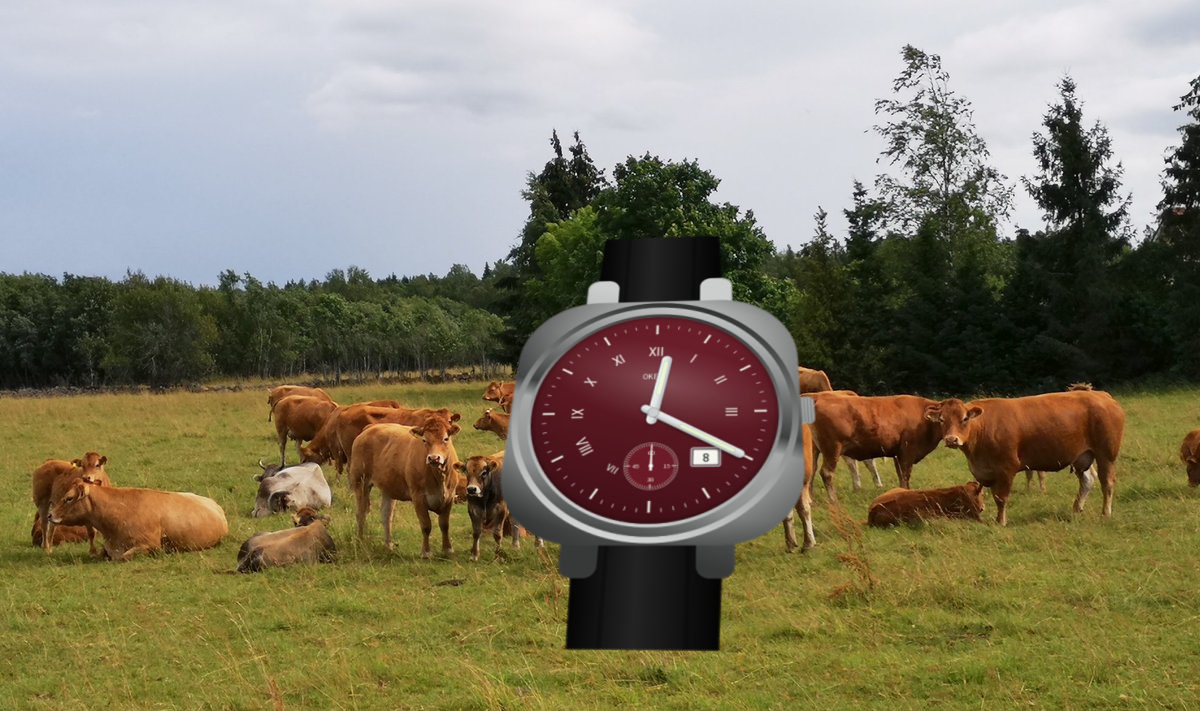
12:20
